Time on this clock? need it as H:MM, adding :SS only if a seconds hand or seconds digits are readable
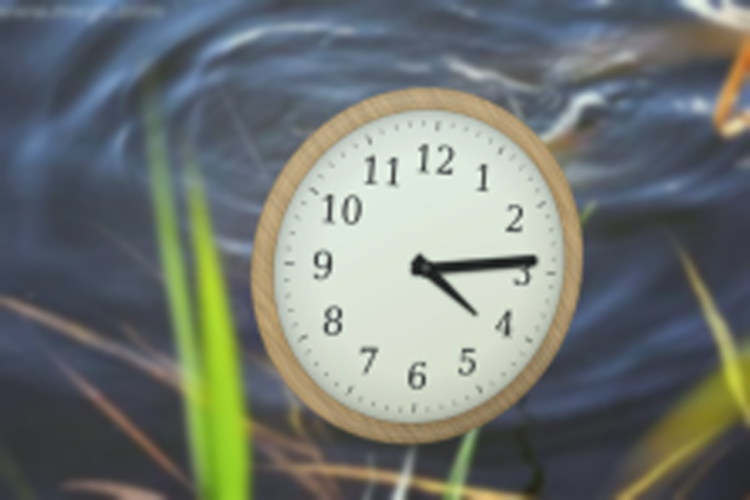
4:14
